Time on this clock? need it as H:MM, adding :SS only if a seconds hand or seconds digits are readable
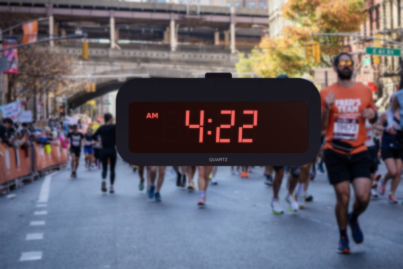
4:22
